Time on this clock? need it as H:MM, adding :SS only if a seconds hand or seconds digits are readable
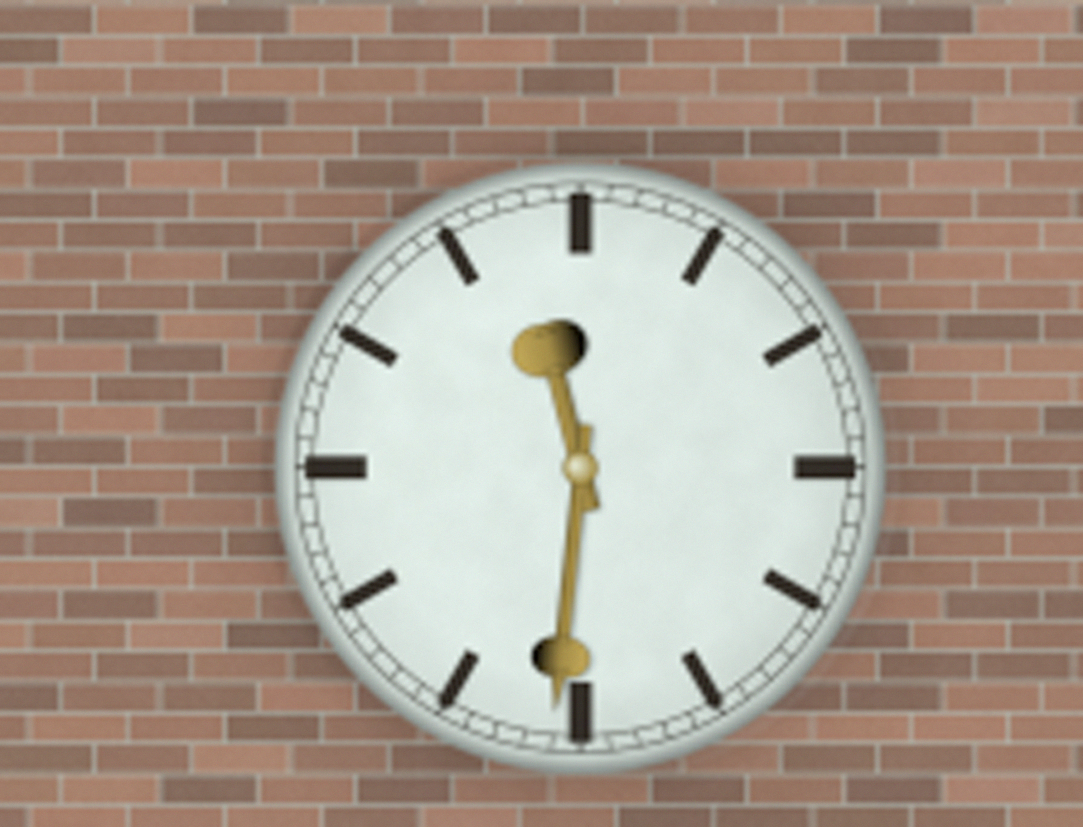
11:31
